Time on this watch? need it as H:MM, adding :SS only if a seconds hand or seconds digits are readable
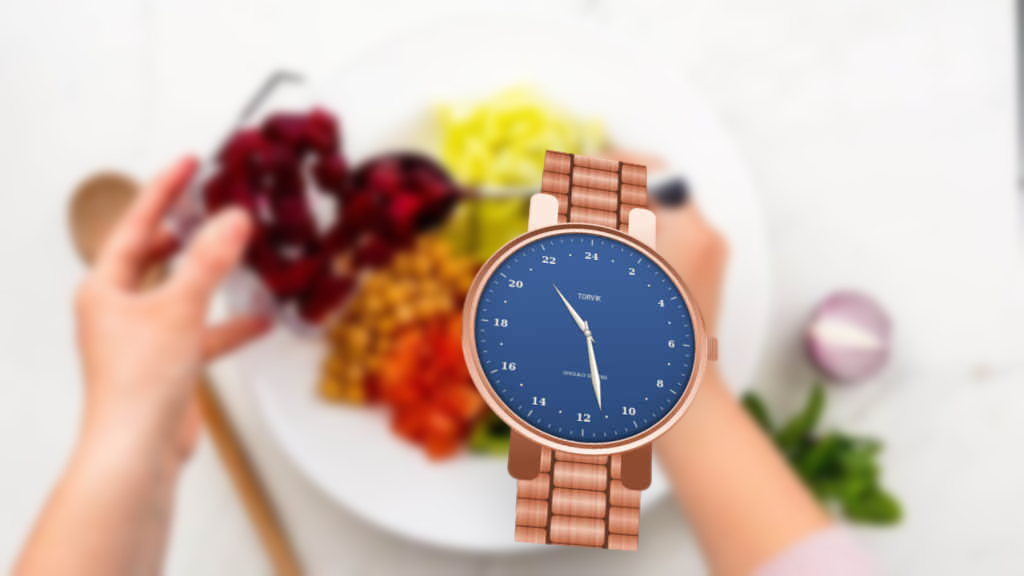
21:28
